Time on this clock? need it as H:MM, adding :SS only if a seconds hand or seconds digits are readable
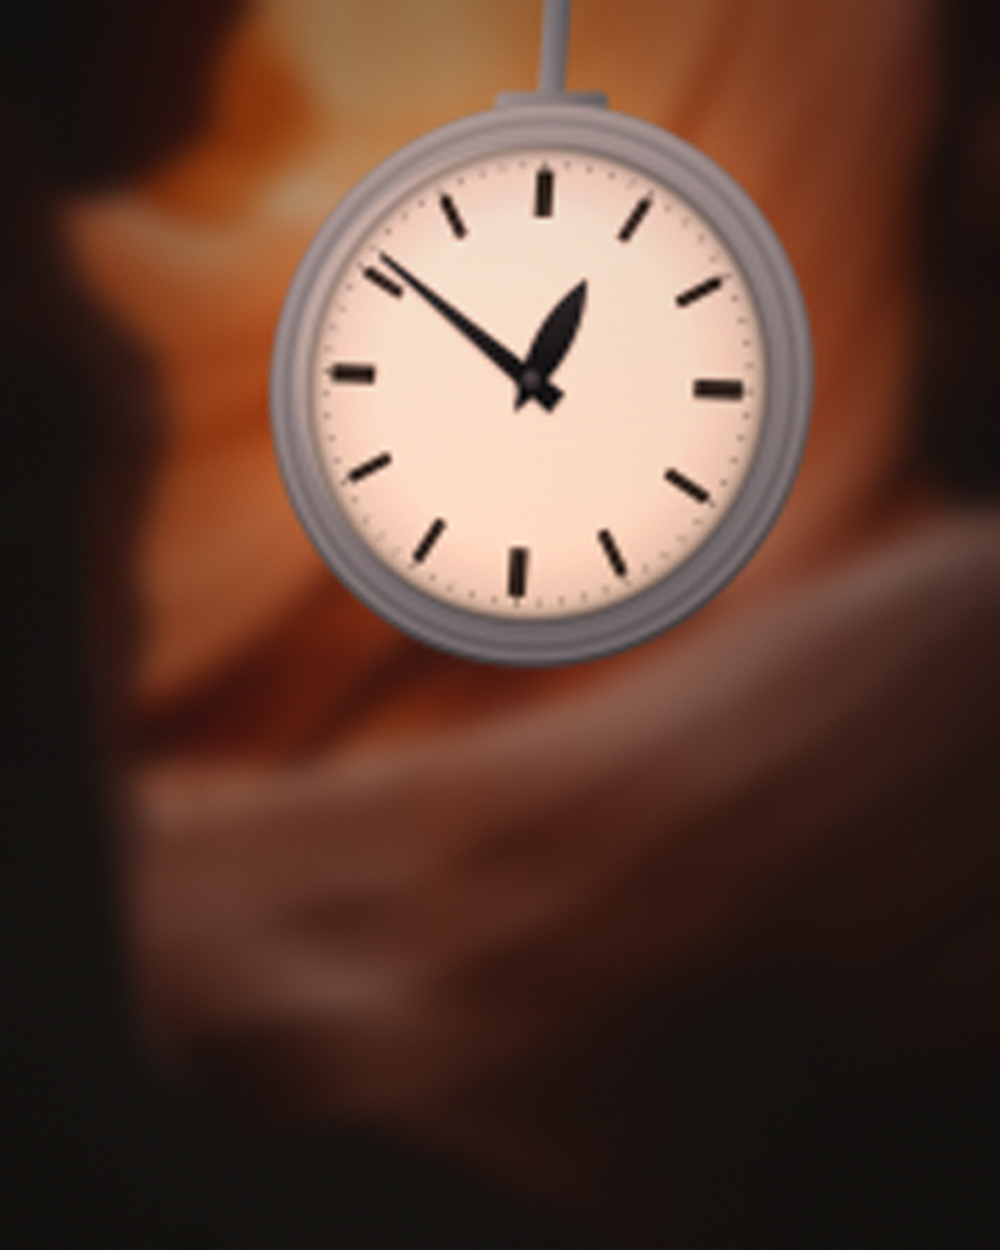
12:51
